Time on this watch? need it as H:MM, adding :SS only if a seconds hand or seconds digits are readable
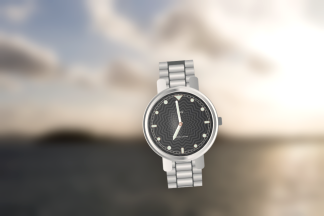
6:59
